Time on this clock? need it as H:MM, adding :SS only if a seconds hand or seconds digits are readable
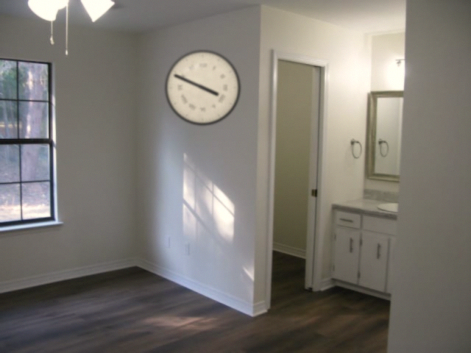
3:49
